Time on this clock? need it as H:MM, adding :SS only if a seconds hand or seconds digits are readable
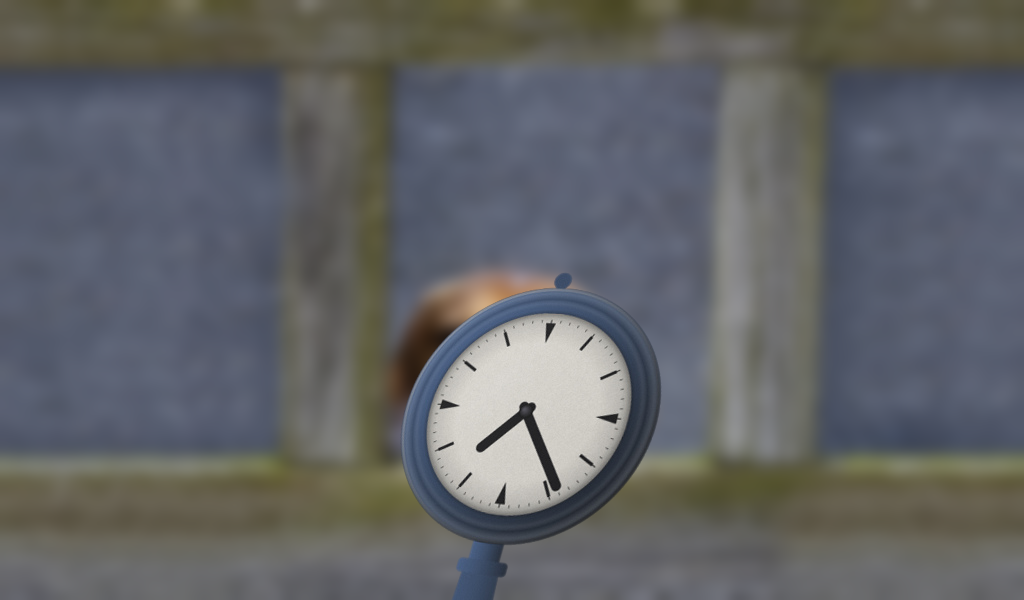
7:24
